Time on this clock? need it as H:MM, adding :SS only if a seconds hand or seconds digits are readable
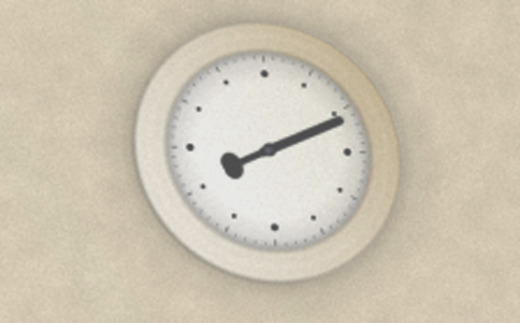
8:11
